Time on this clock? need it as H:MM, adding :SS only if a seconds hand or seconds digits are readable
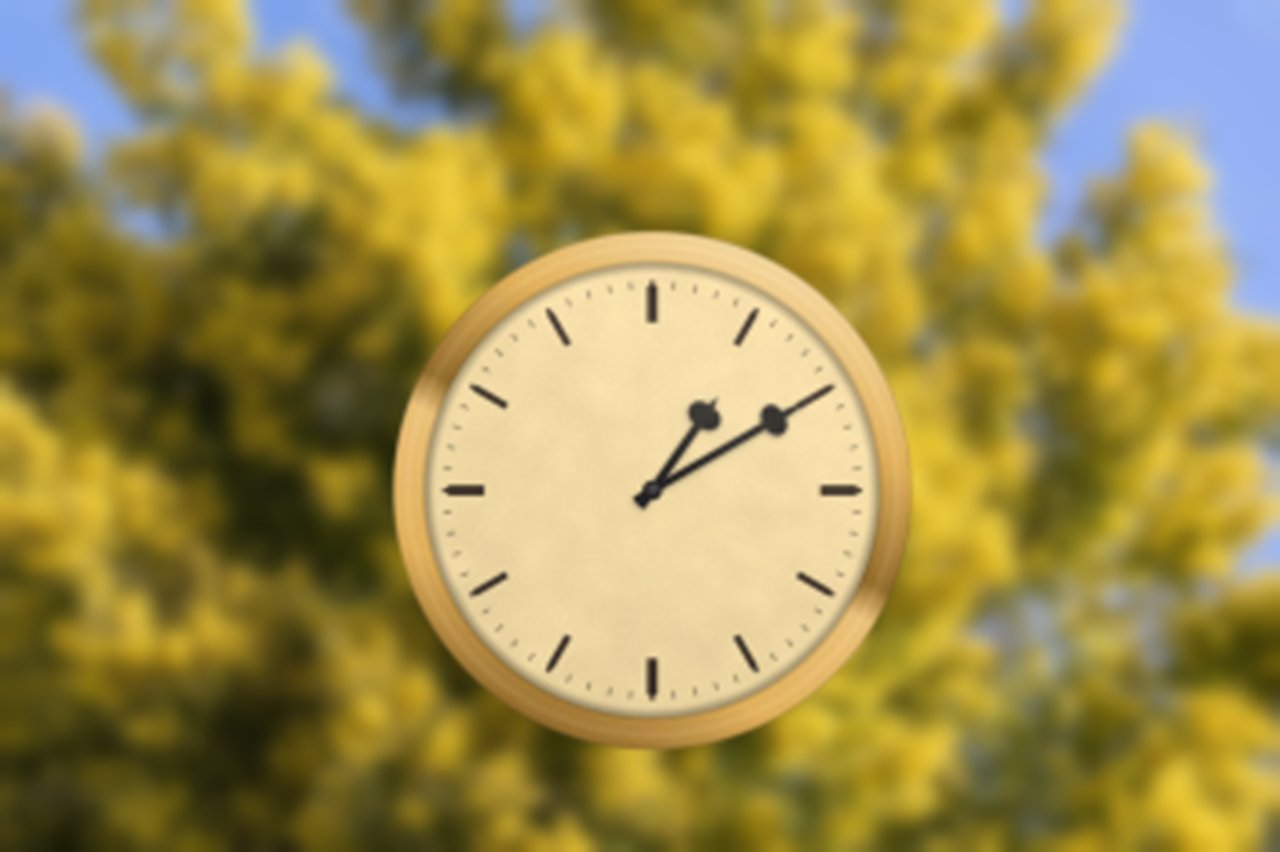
1:10
